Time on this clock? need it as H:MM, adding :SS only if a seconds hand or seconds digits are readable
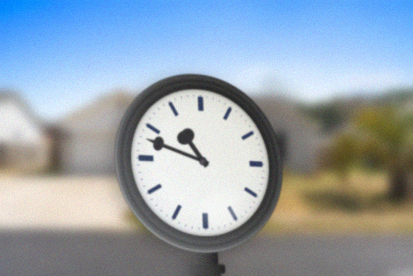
10:48
